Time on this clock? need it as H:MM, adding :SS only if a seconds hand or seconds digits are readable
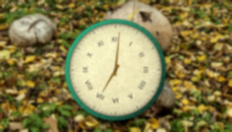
7:01
